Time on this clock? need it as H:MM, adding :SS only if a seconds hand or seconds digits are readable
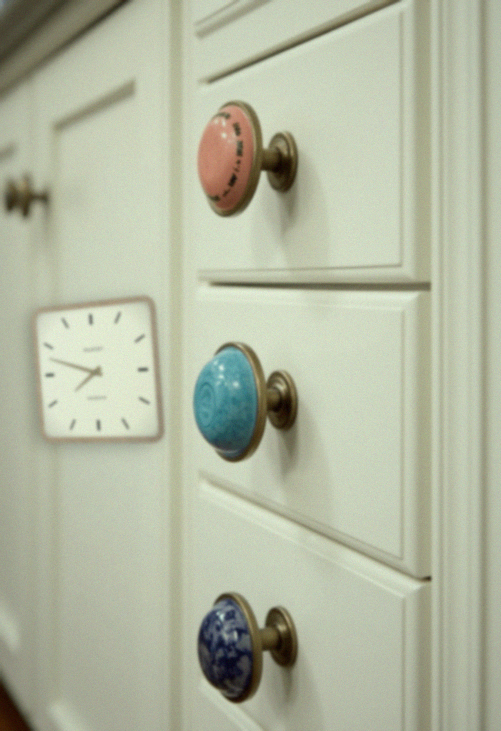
7:48
